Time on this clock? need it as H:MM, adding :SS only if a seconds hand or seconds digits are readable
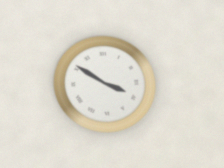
3:51
